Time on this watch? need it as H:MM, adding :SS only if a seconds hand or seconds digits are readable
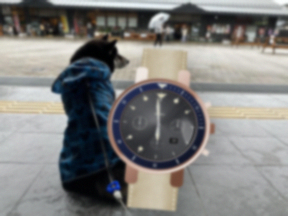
5:59
